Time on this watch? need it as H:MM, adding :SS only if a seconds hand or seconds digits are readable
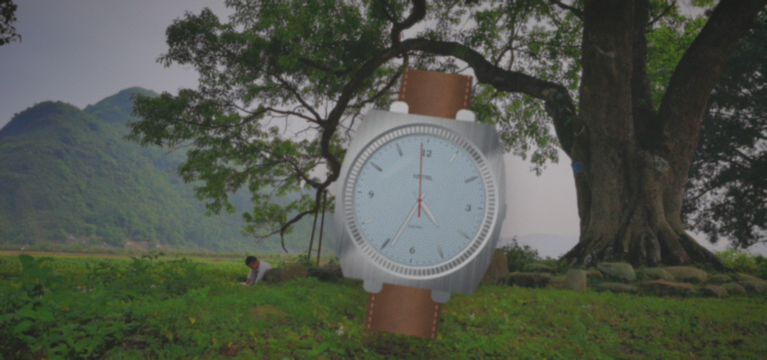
4:33:59
